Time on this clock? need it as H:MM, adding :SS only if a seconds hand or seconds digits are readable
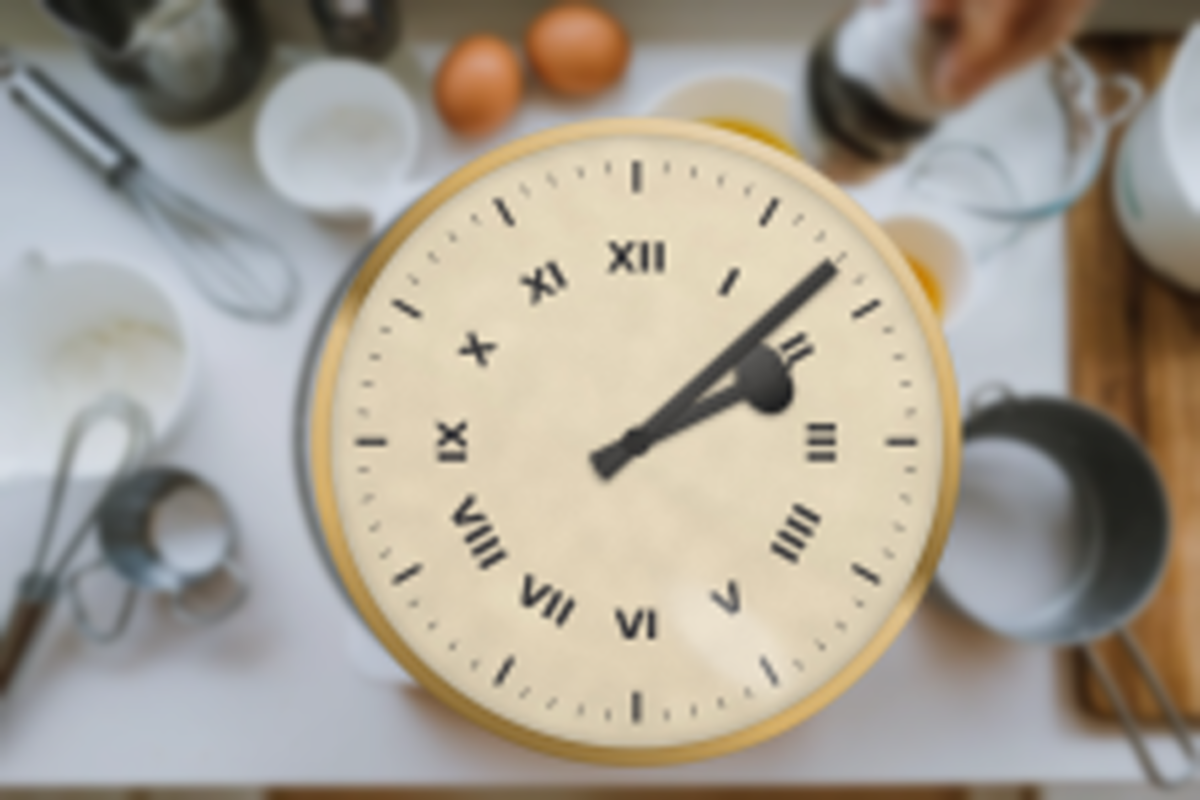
2:08
